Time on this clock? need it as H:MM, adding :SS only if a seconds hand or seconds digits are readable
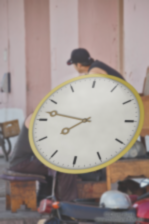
7:47
